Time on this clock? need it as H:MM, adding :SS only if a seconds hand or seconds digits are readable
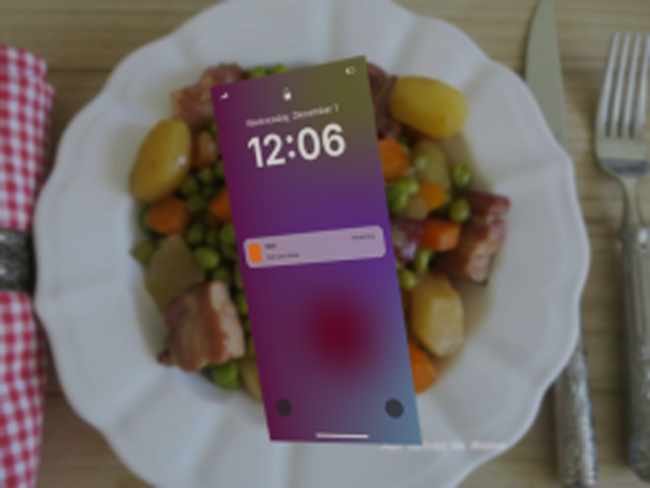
12:06
